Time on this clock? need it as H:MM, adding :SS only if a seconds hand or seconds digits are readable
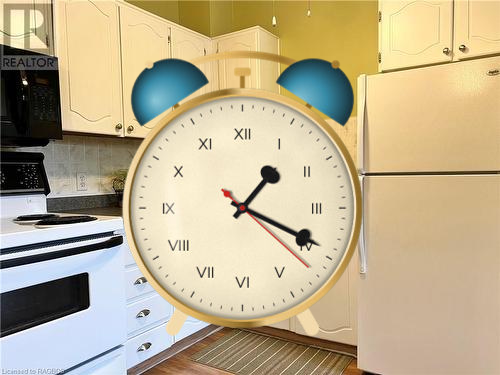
1:19:22
